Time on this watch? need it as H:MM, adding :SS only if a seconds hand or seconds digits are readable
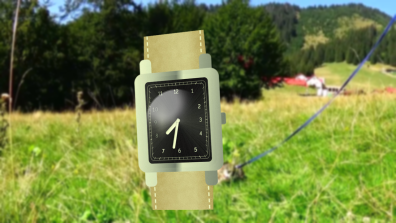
7:32
